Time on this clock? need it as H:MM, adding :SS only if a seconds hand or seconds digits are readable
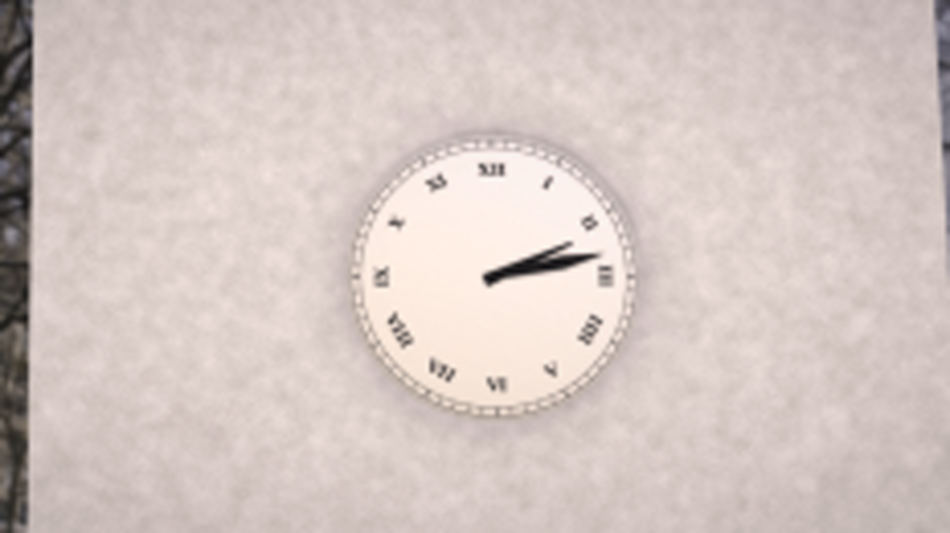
2:13
